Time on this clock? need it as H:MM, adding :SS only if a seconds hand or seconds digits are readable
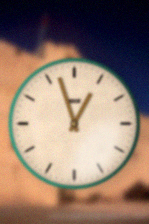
12:57
